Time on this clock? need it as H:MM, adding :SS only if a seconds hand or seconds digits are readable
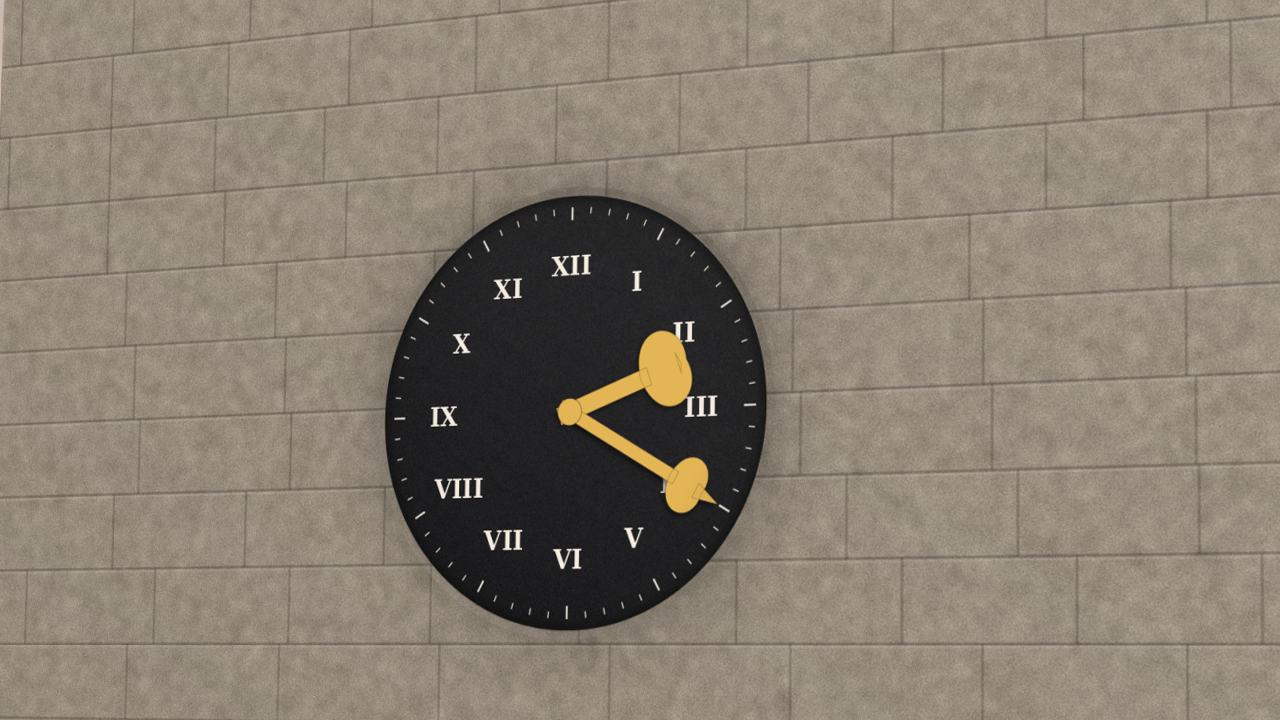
2:20
